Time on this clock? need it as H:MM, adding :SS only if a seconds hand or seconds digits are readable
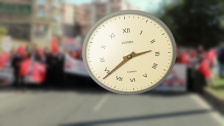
2:39
